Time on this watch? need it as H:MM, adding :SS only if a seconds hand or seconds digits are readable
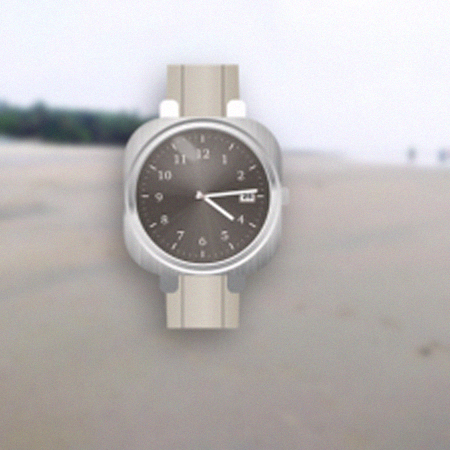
4:14
